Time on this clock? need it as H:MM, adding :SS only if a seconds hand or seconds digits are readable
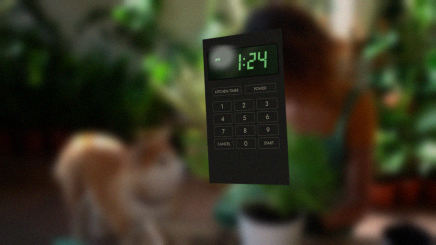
1:24
